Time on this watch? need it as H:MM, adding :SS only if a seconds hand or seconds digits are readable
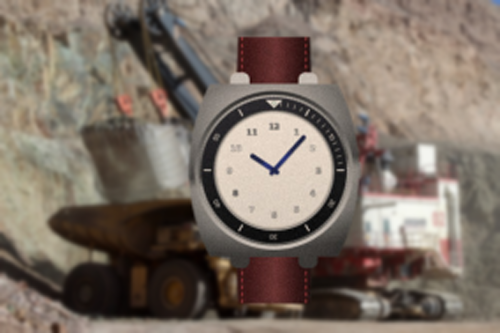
10:07
